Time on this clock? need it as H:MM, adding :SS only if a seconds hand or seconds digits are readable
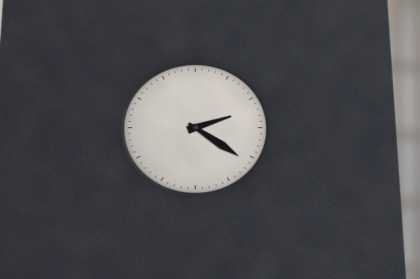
2:21
